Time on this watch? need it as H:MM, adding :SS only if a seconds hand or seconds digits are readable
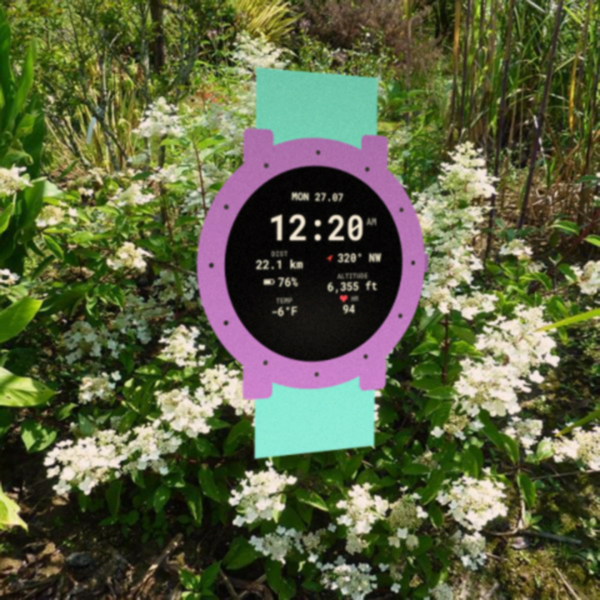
12:20
